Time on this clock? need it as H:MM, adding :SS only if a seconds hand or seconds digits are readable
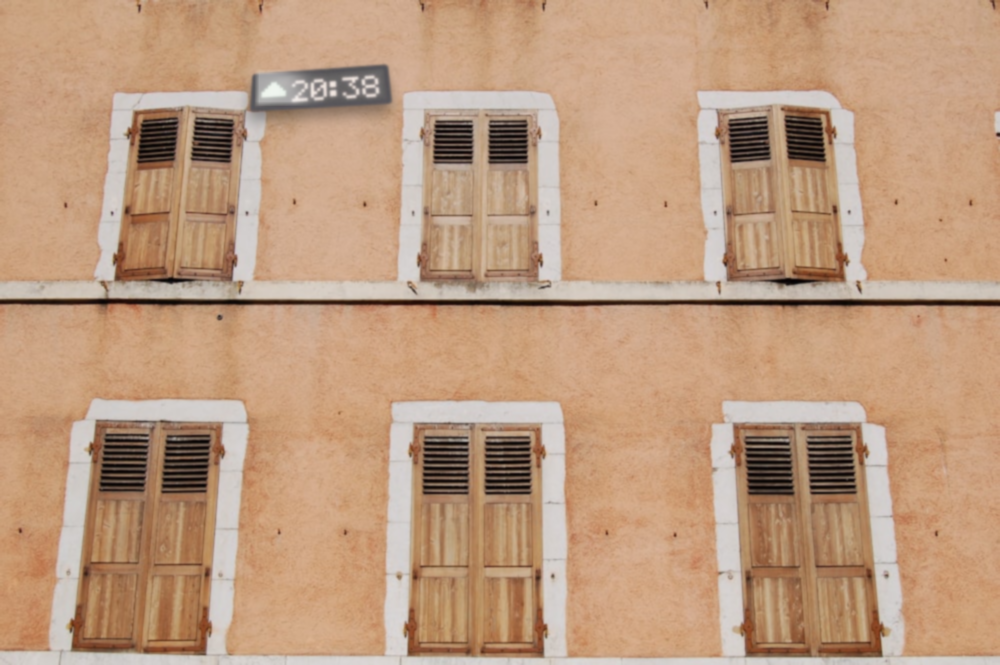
20:38
